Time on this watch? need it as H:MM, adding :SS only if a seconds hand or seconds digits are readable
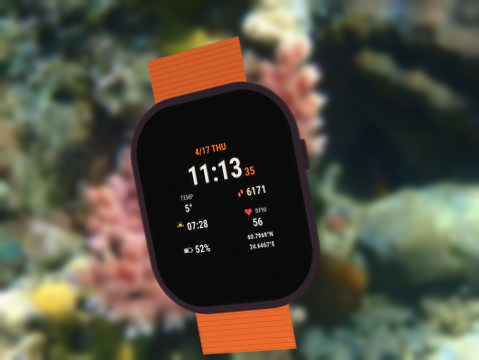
11:13:35
